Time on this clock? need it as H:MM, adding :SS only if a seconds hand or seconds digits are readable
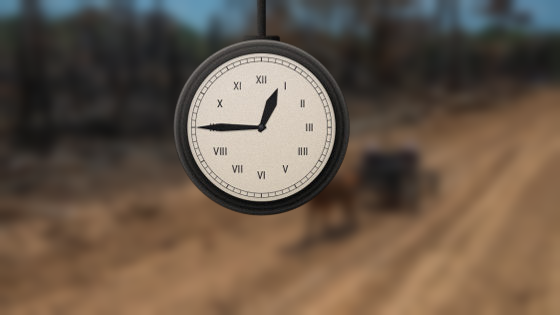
12:45
